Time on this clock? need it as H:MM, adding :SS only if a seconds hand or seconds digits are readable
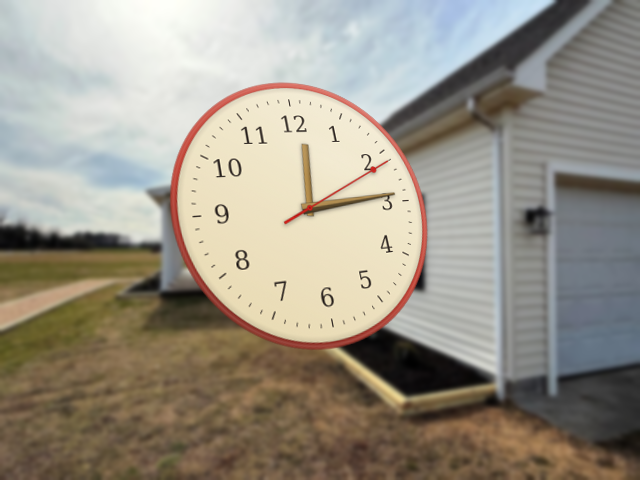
12:14:11
